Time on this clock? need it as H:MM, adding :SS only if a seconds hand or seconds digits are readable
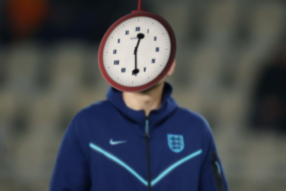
12:29
